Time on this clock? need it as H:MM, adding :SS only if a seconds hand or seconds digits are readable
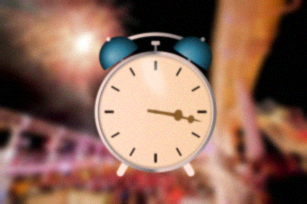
3:17
